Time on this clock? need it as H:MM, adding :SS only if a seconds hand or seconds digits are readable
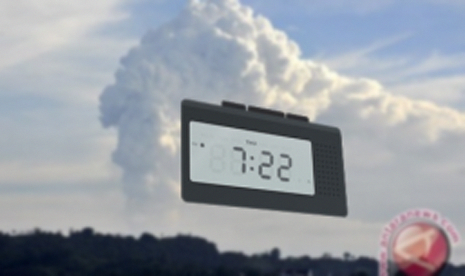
7:22
